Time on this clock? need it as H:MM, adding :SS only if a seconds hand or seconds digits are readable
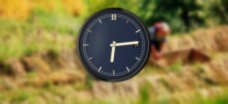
6:14
